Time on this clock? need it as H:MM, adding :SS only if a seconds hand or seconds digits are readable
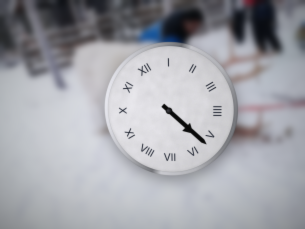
5:27
